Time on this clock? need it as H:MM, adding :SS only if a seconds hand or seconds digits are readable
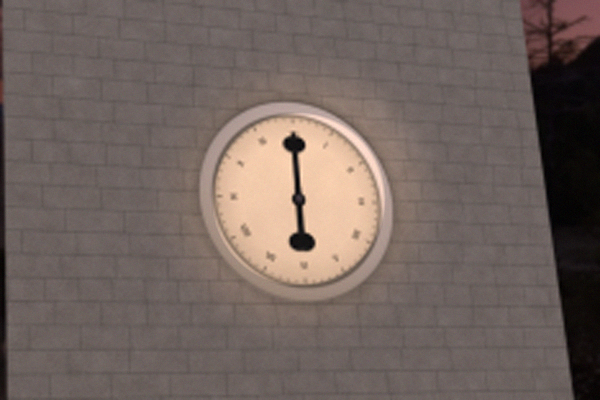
6:00
